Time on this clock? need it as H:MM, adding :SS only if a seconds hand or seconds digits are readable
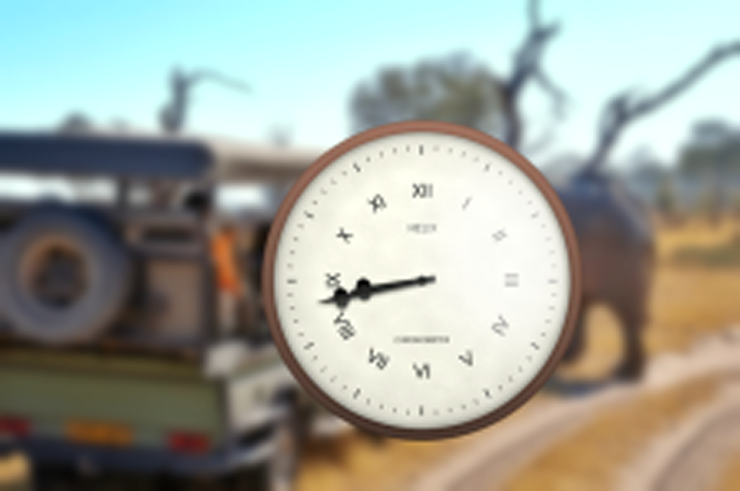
8:43
